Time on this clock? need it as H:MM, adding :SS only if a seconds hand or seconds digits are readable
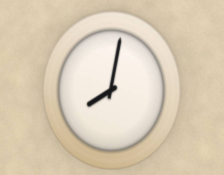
8:02
